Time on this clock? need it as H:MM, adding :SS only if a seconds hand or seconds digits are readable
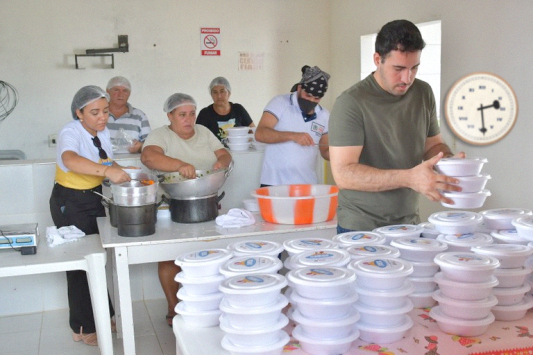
2:29
